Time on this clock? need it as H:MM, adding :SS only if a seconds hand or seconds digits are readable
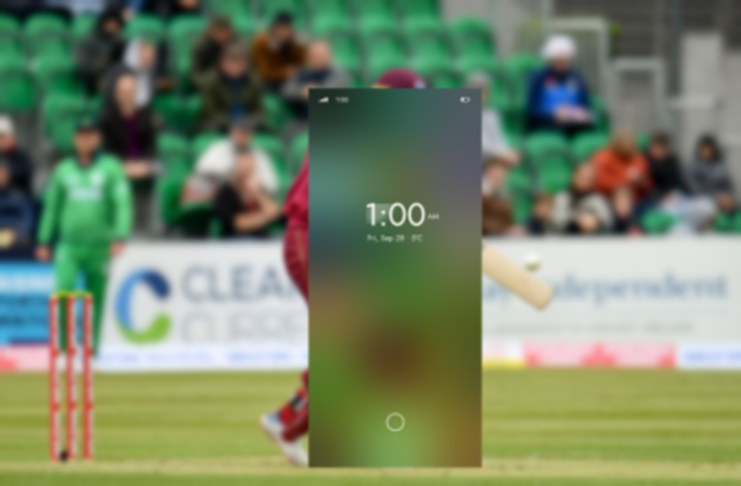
1:00
